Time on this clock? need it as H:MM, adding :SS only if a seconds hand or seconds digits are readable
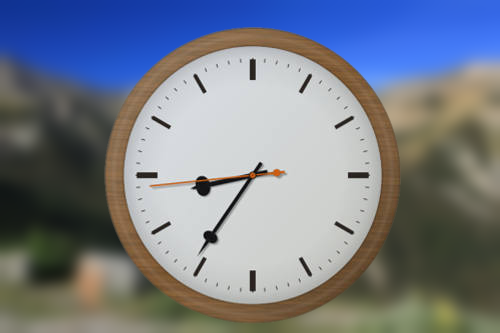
8:35:44
